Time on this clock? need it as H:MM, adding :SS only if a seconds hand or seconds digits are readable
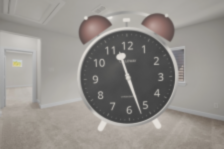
11:27
